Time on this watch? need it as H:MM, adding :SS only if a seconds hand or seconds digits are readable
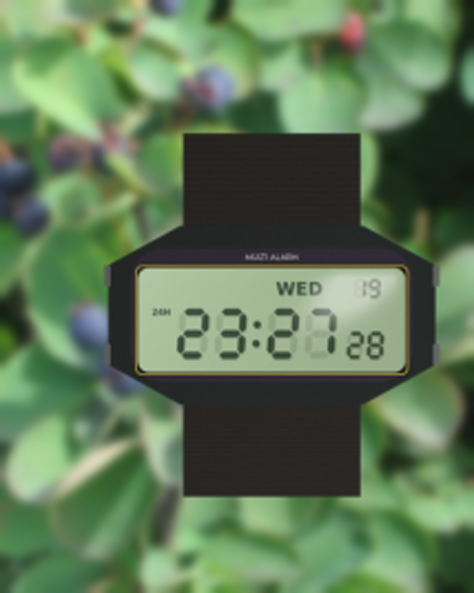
23:27:28
